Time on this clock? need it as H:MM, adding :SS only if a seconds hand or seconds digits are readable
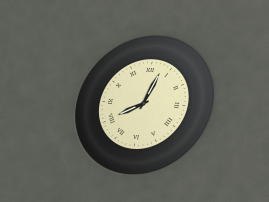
8:03
